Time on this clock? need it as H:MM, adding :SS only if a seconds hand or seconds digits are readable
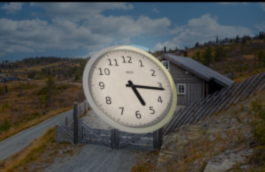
5:16
